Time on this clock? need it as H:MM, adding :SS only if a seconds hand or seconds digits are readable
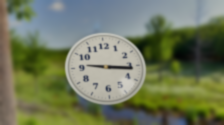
9:16
